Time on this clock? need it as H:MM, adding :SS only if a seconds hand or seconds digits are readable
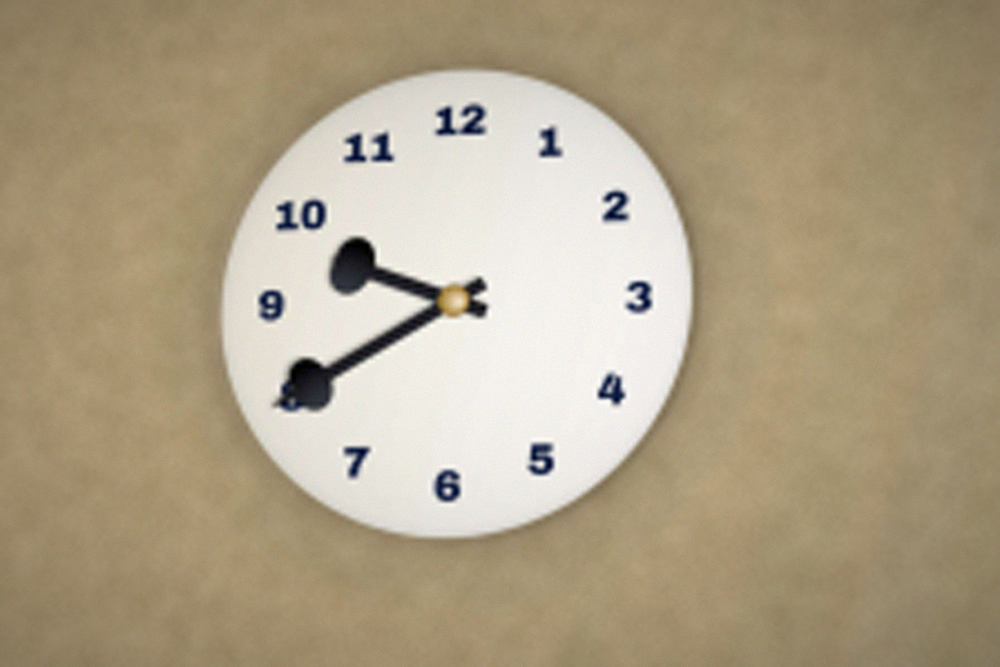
9:40
